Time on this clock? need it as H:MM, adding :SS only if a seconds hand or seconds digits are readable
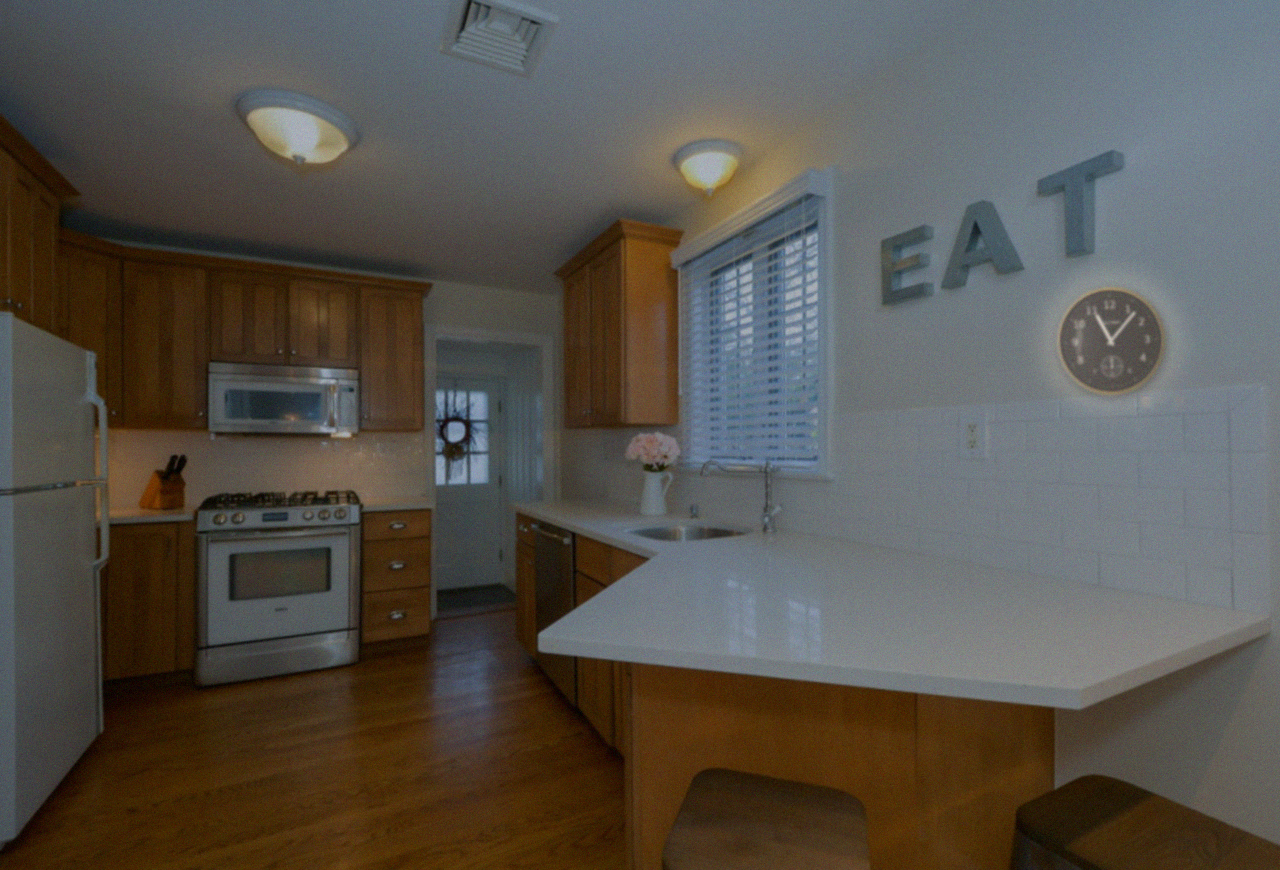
11:07
